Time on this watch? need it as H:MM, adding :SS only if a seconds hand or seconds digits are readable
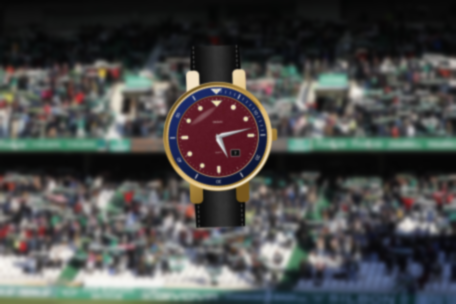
5:13
